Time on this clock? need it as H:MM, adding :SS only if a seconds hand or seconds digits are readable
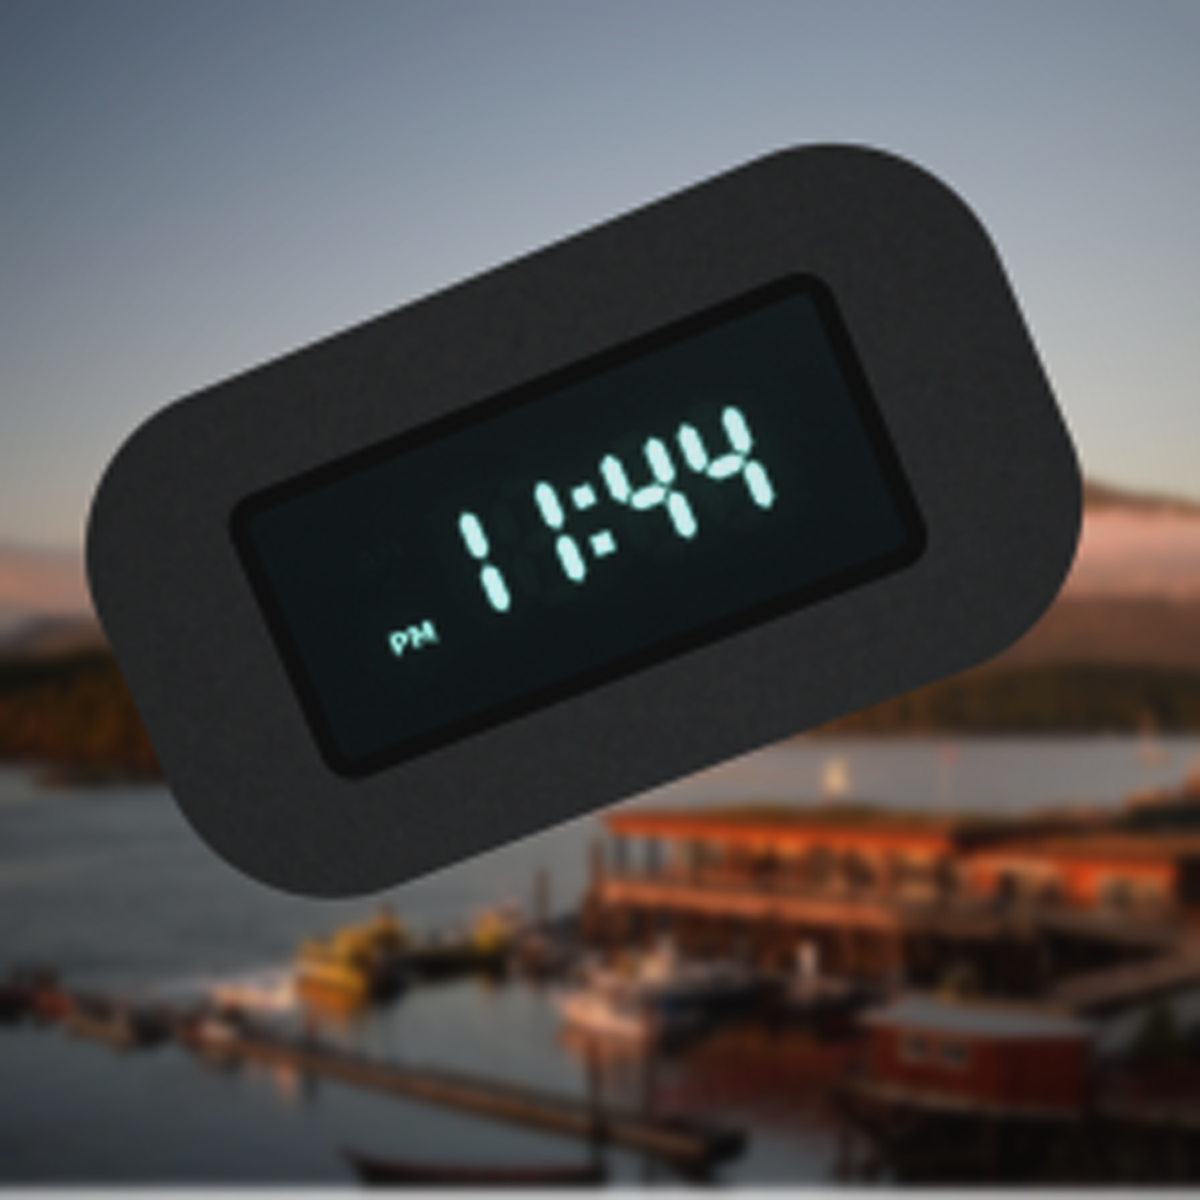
11:44
